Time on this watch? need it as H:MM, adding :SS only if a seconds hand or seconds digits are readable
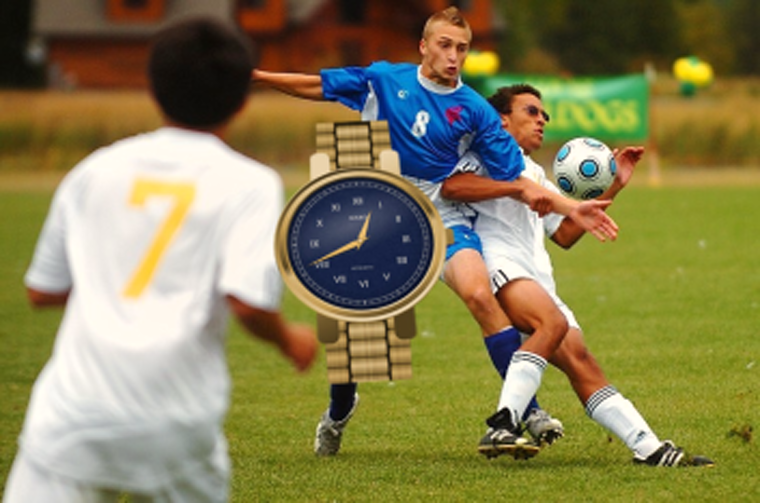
12:41
